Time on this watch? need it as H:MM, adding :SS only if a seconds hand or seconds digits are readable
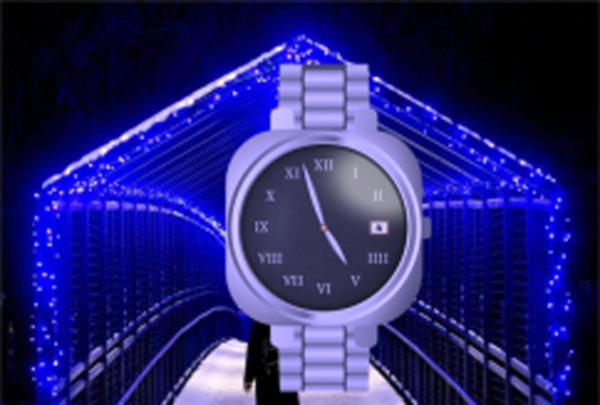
4:57
